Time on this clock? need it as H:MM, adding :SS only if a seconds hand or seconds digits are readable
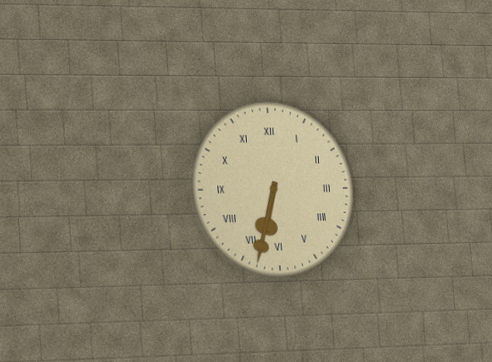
6:33
